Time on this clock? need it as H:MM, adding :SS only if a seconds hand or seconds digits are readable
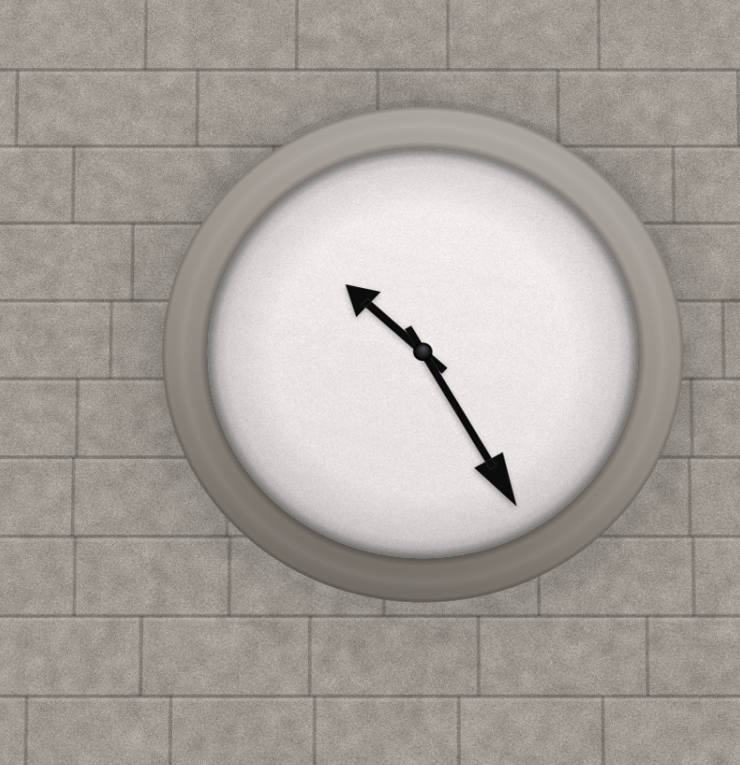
10:25
